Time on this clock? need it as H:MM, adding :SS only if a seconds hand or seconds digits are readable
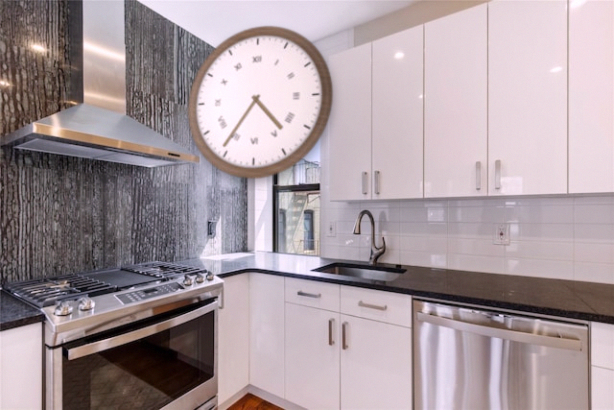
4:36
